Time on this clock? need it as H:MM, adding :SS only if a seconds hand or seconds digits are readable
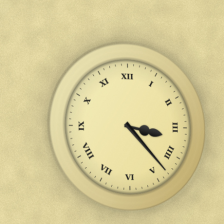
3:23
